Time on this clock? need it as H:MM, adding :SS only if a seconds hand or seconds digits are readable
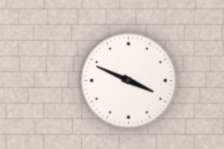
3:49
